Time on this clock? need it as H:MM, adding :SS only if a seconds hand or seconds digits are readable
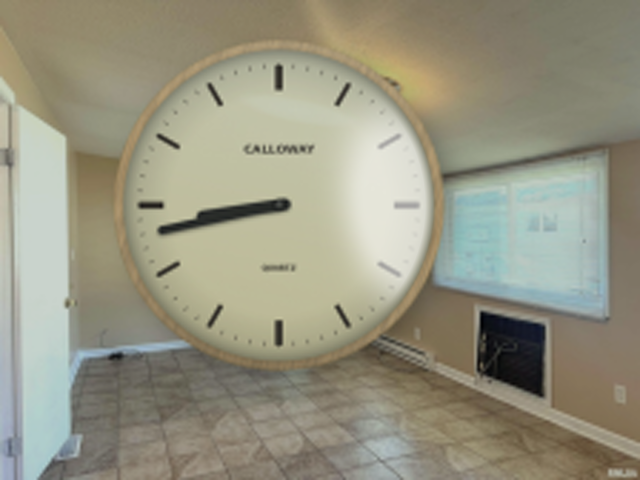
8:43
